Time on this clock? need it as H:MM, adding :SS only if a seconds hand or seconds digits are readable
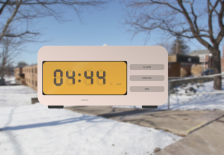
4:44
